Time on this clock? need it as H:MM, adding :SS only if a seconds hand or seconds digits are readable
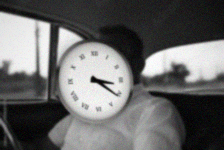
3:21
